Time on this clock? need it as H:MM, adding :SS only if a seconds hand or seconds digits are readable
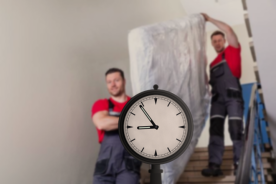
8:54
